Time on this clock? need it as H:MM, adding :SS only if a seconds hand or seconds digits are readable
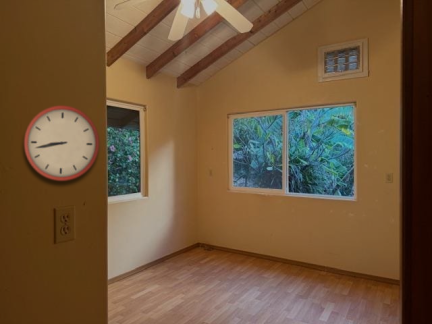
8:43
